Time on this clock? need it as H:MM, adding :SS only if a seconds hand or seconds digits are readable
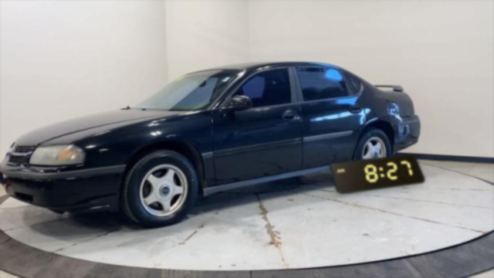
8:27
